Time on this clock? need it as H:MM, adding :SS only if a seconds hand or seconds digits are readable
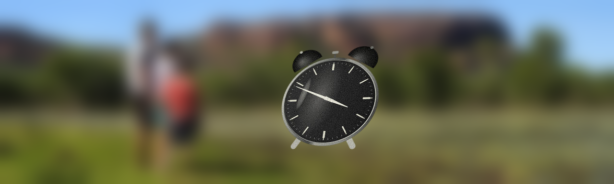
3:49
